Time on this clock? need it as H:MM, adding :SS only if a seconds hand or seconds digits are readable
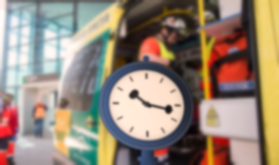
10:17
